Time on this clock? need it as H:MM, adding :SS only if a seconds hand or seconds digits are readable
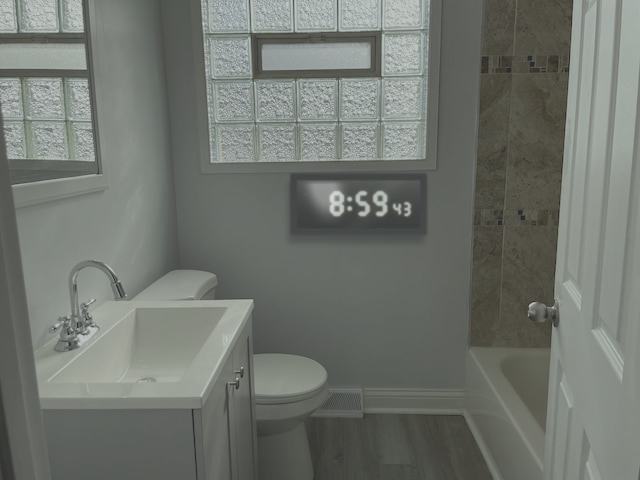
8:59:43
